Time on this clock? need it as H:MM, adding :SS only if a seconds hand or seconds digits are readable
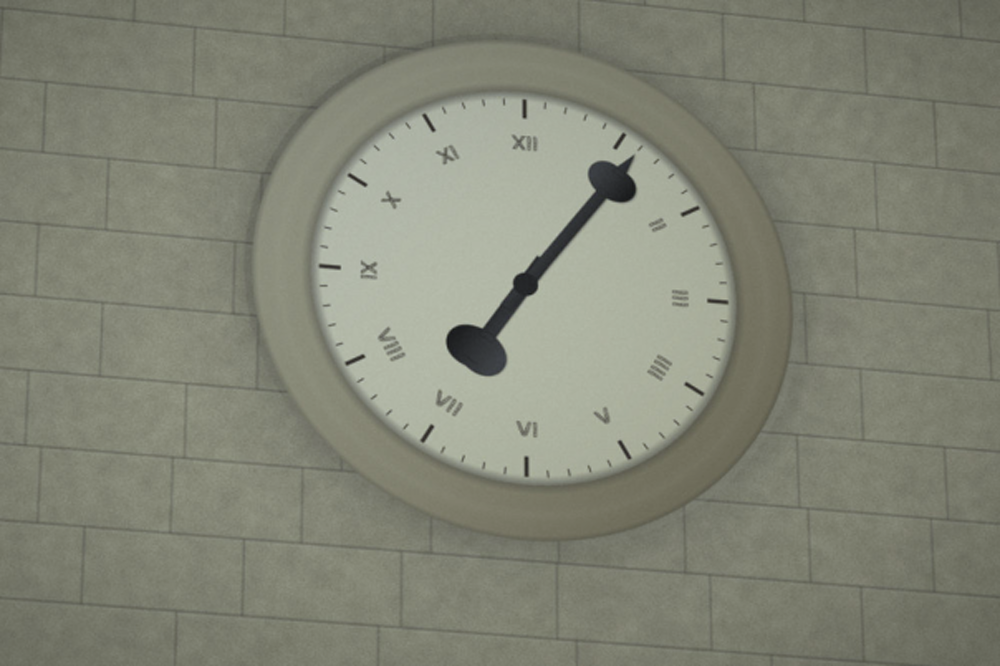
7:06
